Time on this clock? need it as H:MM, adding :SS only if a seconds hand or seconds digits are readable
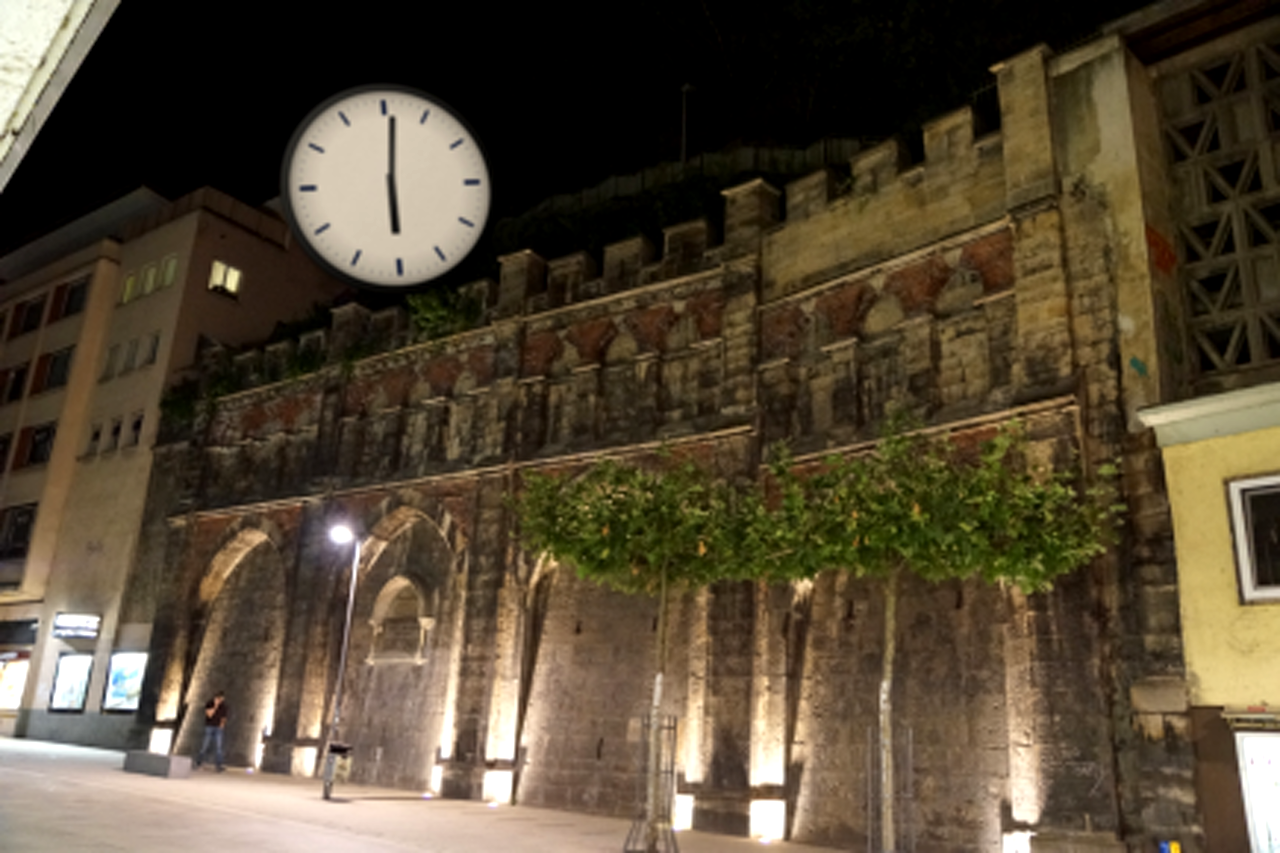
6:01
